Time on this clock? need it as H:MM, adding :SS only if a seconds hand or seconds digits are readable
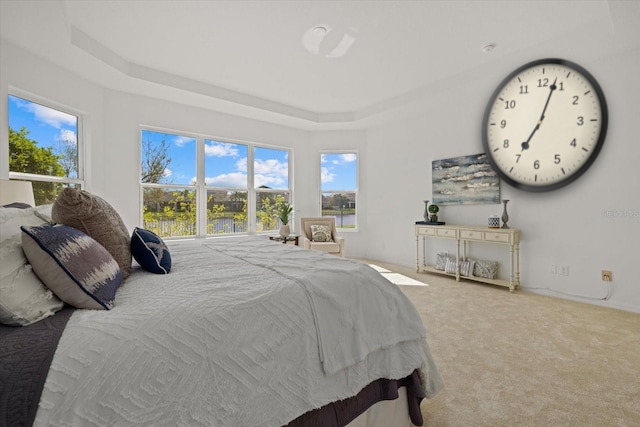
7:03
